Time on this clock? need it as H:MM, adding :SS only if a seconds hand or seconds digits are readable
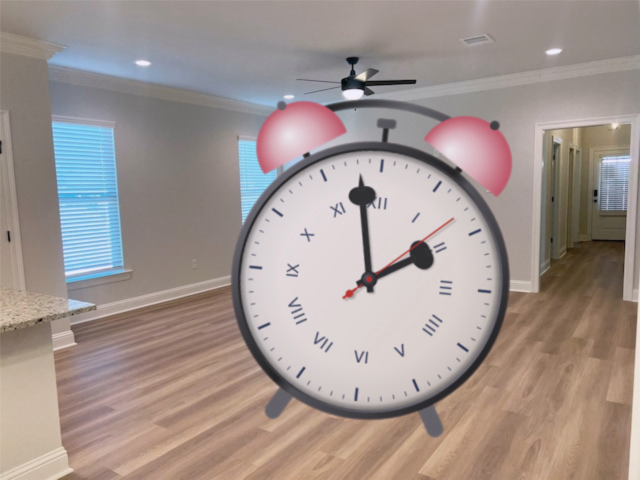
1:58:08
